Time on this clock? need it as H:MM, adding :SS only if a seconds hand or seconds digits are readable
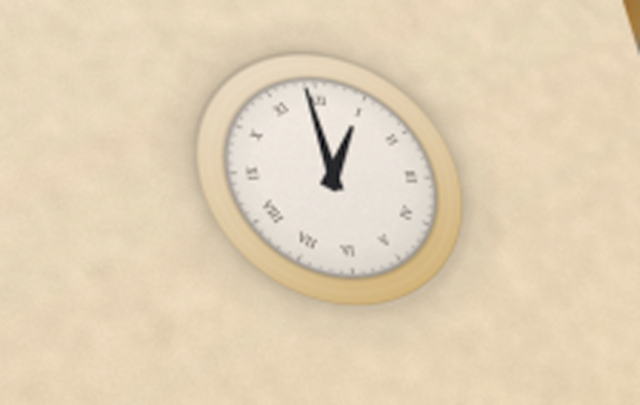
12:59
